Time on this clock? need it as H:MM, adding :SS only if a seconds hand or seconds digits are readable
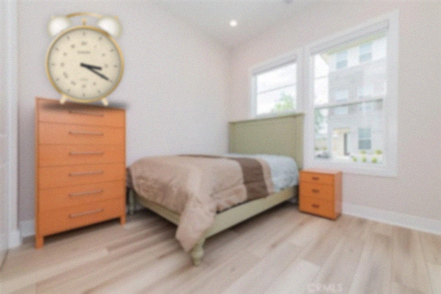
3:20
